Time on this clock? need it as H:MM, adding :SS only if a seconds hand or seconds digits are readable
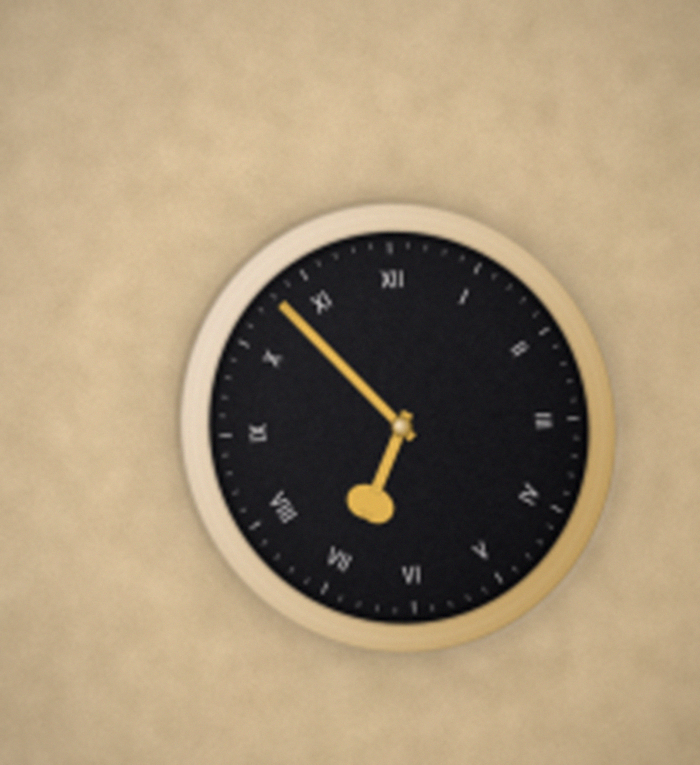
6:53
